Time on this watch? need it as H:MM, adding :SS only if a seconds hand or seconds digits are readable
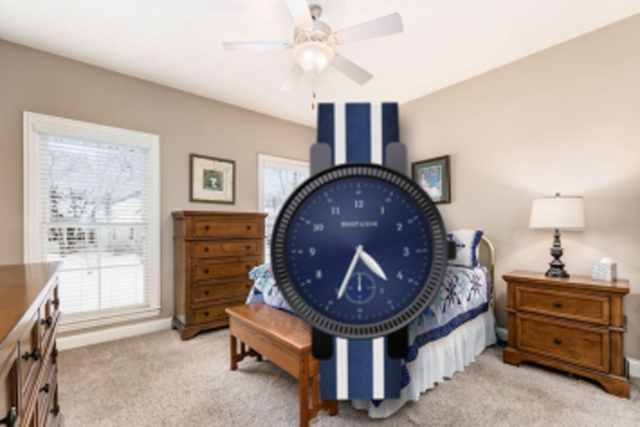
4:34
